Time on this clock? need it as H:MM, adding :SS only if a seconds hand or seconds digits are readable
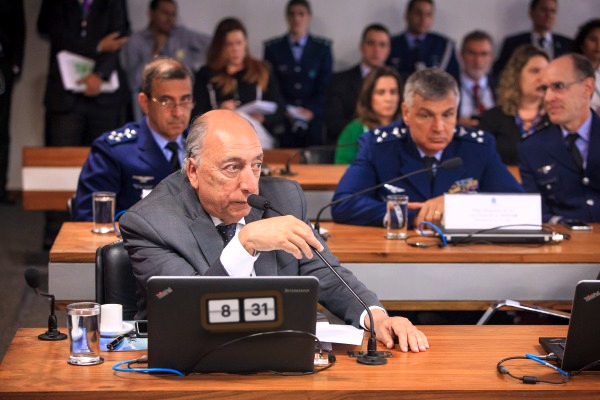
8:31
